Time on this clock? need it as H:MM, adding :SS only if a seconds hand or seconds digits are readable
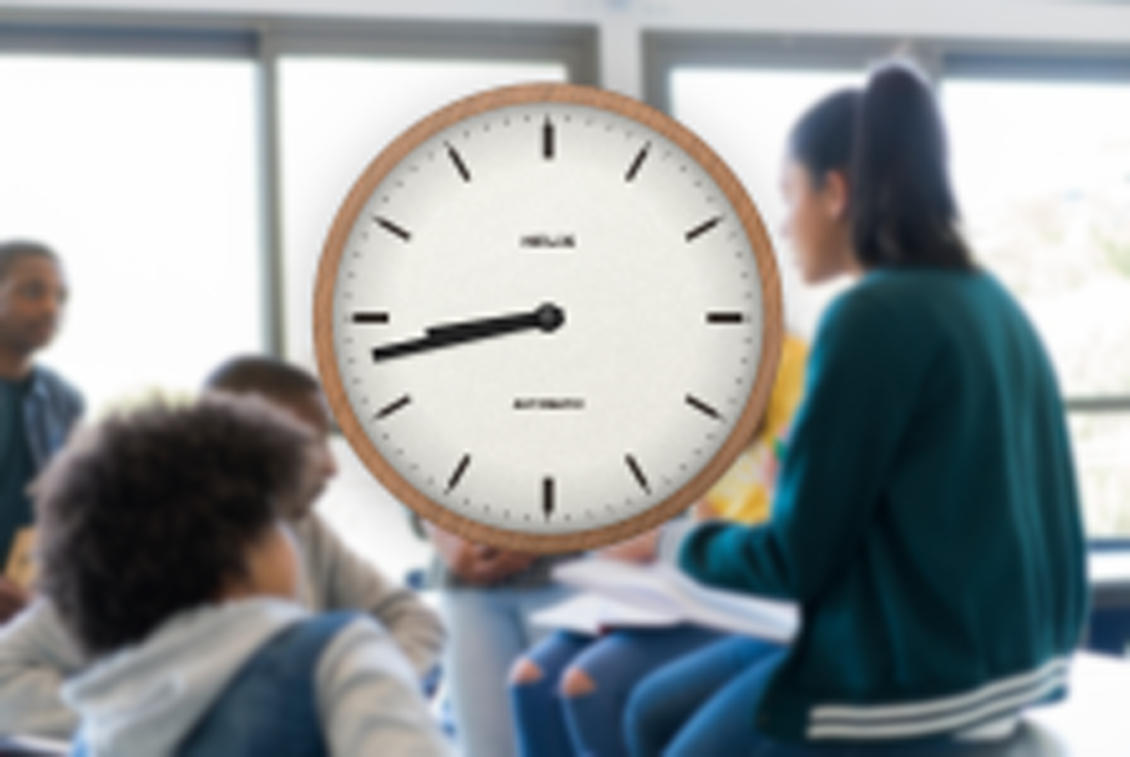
8:43
